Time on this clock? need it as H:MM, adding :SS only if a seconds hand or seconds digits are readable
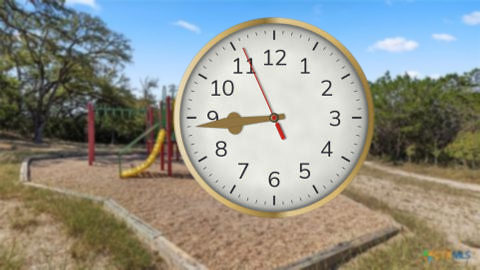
8:43:56
